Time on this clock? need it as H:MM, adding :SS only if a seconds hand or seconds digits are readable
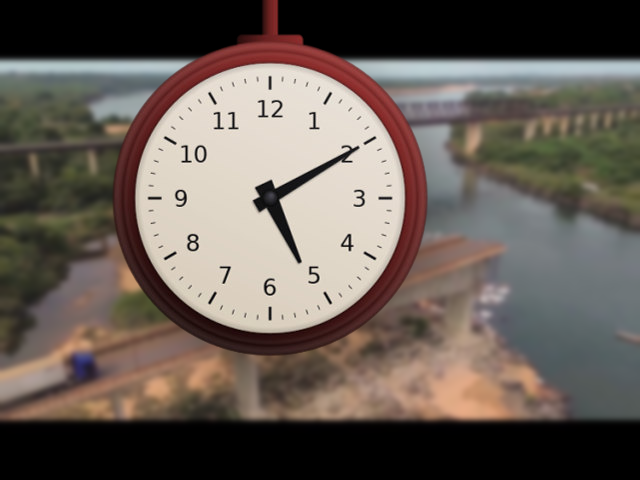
5:10
